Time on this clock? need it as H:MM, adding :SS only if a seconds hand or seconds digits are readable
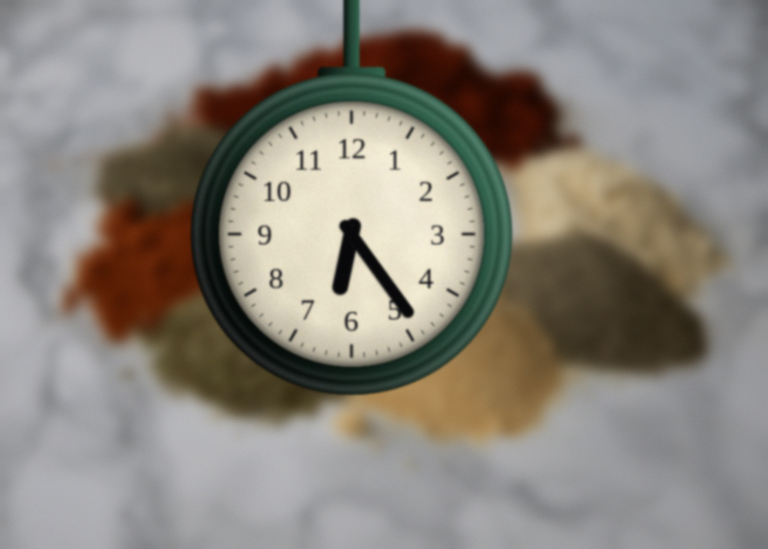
6:24
